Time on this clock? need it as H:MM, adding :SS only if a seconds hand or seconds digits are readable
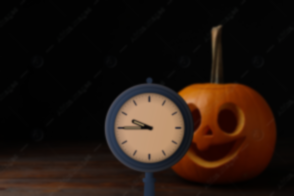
9:45
